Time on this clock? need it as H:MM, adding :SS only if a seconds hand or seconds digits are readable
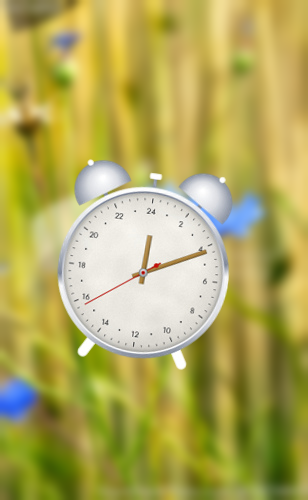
0:10:39
